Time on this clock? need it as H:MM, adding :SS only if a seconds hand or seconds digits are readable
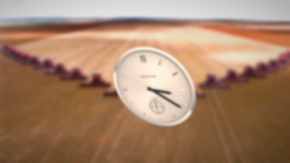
3:21
